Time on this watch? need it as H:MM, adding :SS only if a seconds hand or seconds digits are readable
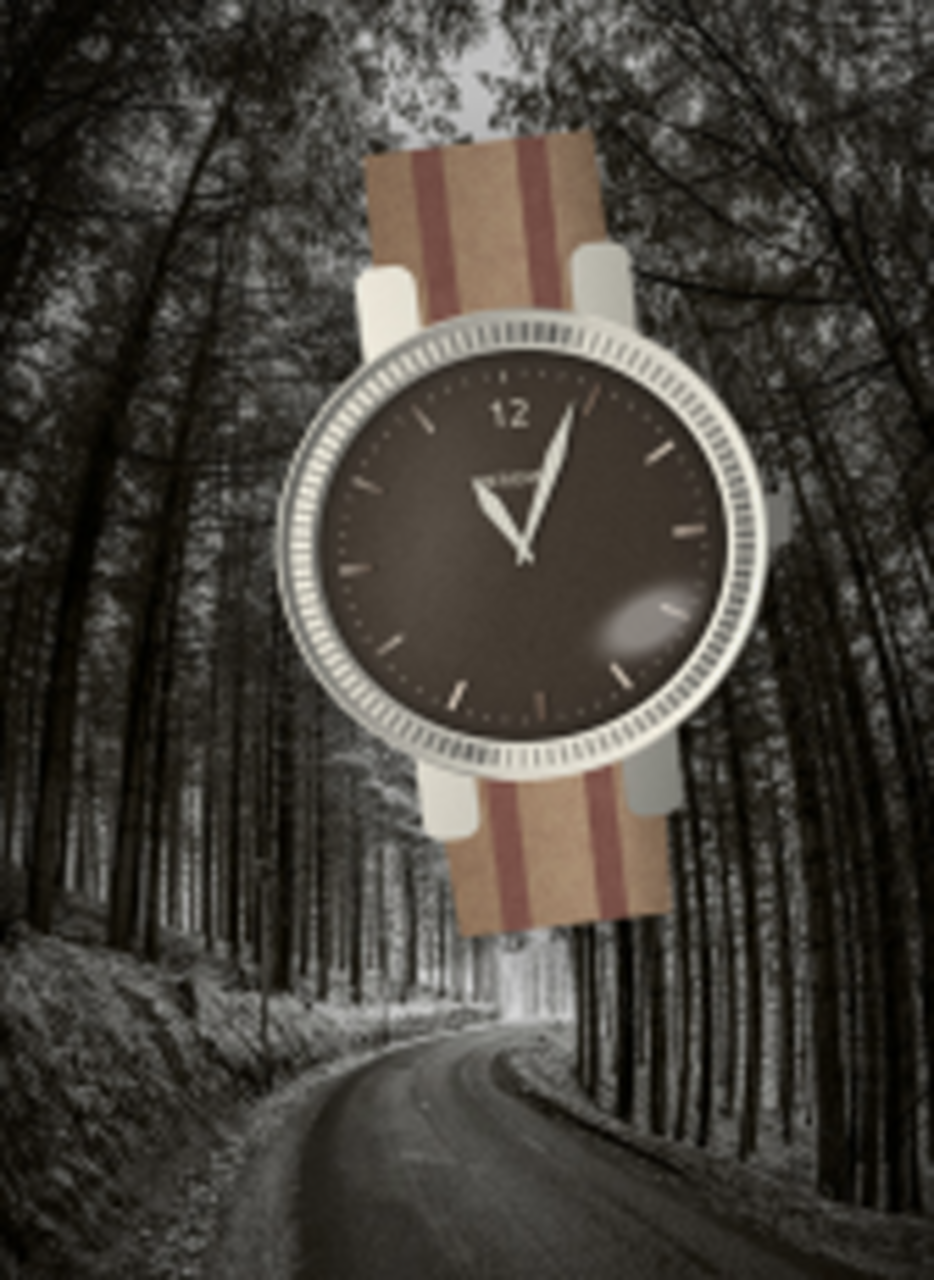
11:04
